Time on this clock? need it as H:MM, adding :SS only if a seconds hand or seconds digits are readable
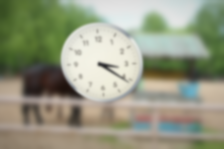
3:21
